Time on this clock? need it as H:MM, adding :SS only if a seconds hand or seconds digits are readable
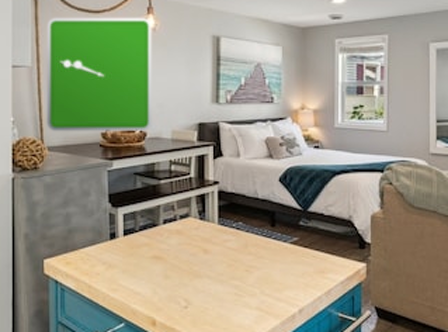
9:48
